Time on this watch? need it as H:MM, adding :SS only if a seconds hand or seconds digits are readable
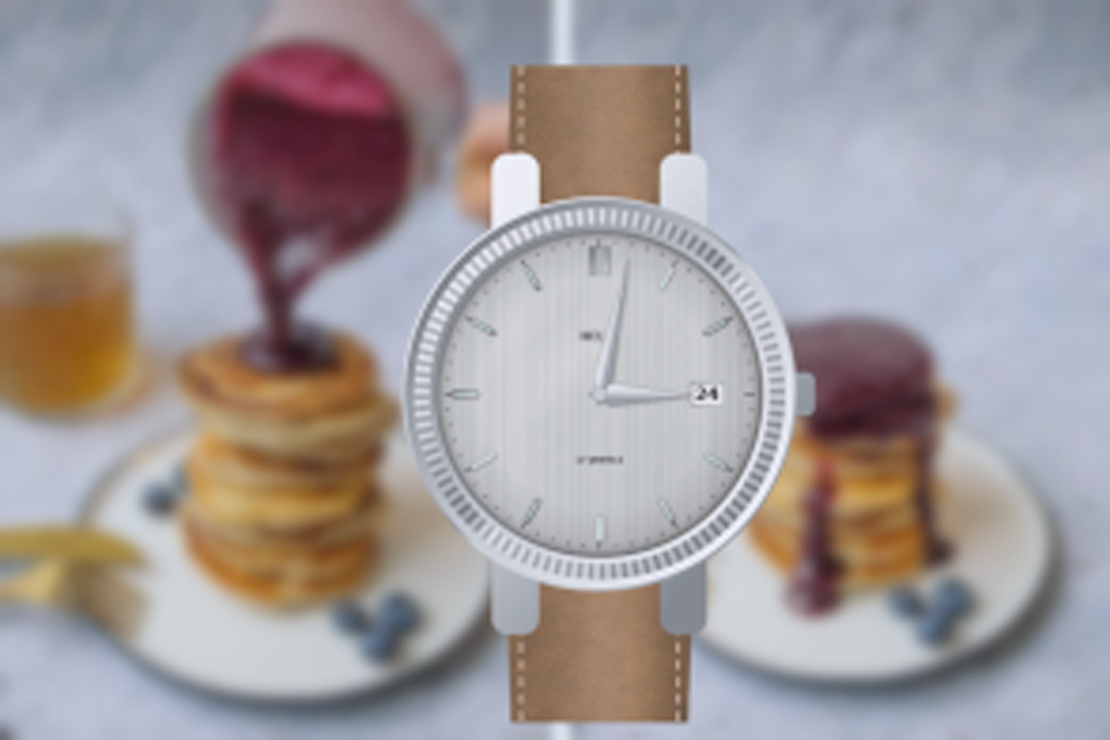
3:02
